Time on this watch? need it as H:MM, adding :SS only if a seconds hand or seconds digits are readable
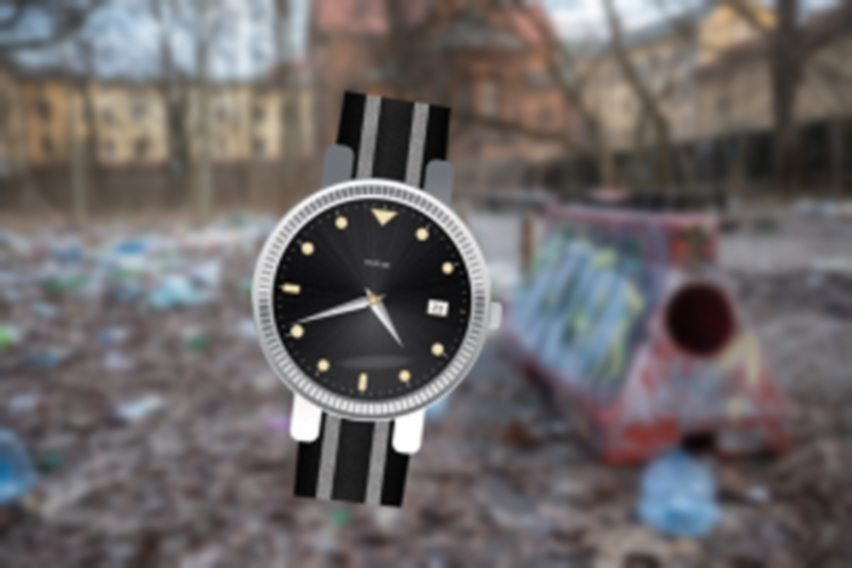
4:41
